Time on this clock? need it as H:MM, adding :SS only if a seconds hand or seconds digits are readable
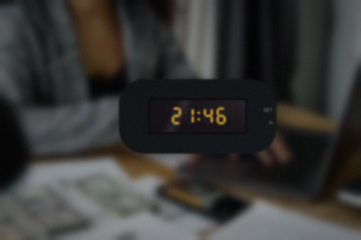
21:46
